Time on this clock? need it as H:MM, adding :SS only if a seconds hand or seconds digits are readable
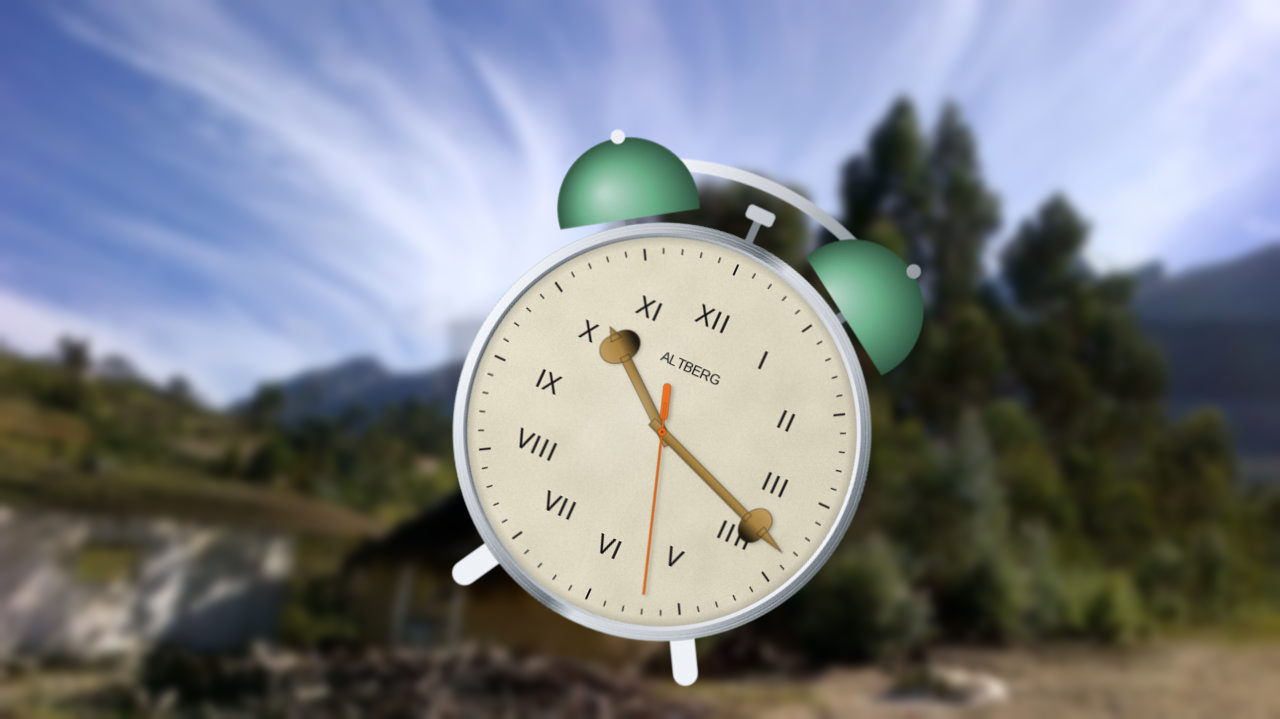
10:18:27
